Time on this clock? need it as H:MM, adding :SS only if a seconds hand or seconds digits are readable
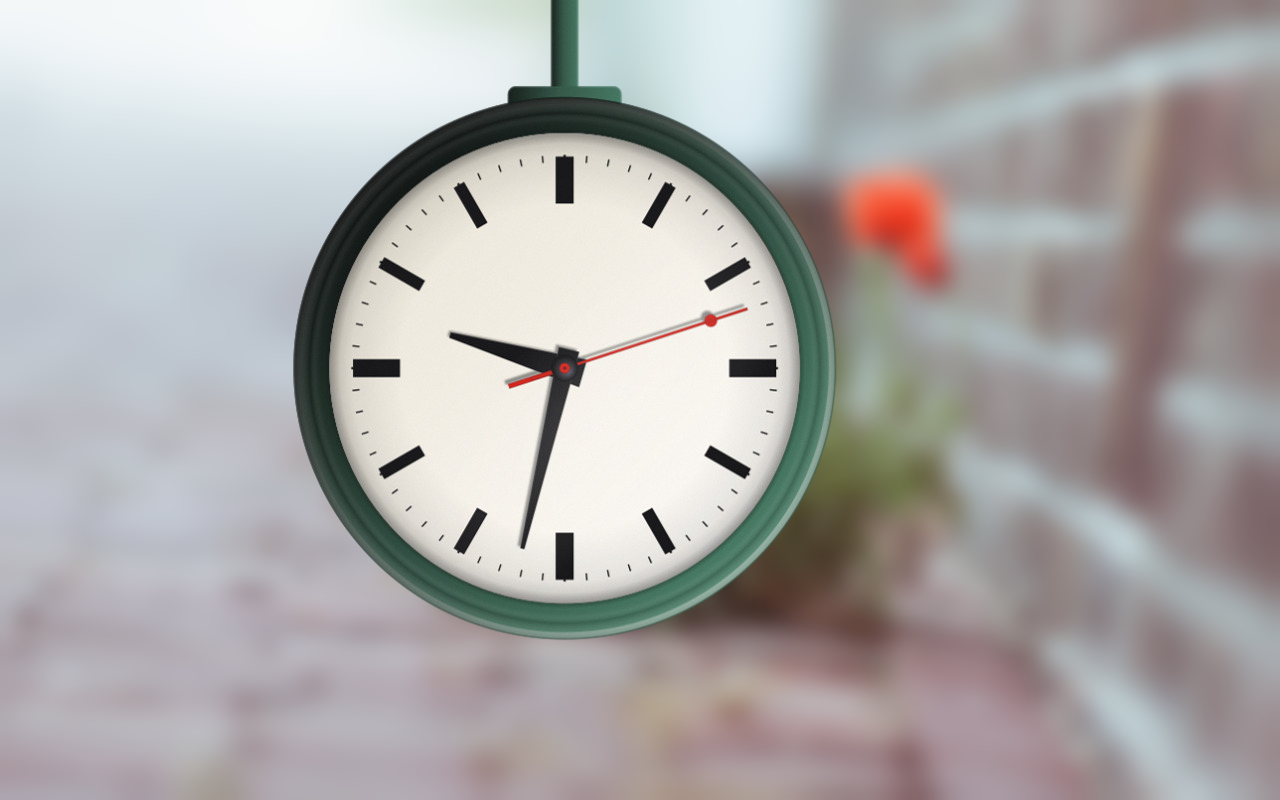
9:32:12
